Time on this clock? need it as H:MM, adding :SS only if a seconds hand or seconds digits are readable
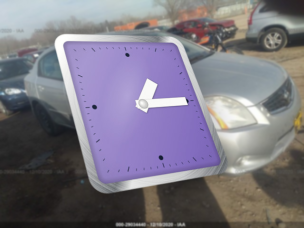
1:15
